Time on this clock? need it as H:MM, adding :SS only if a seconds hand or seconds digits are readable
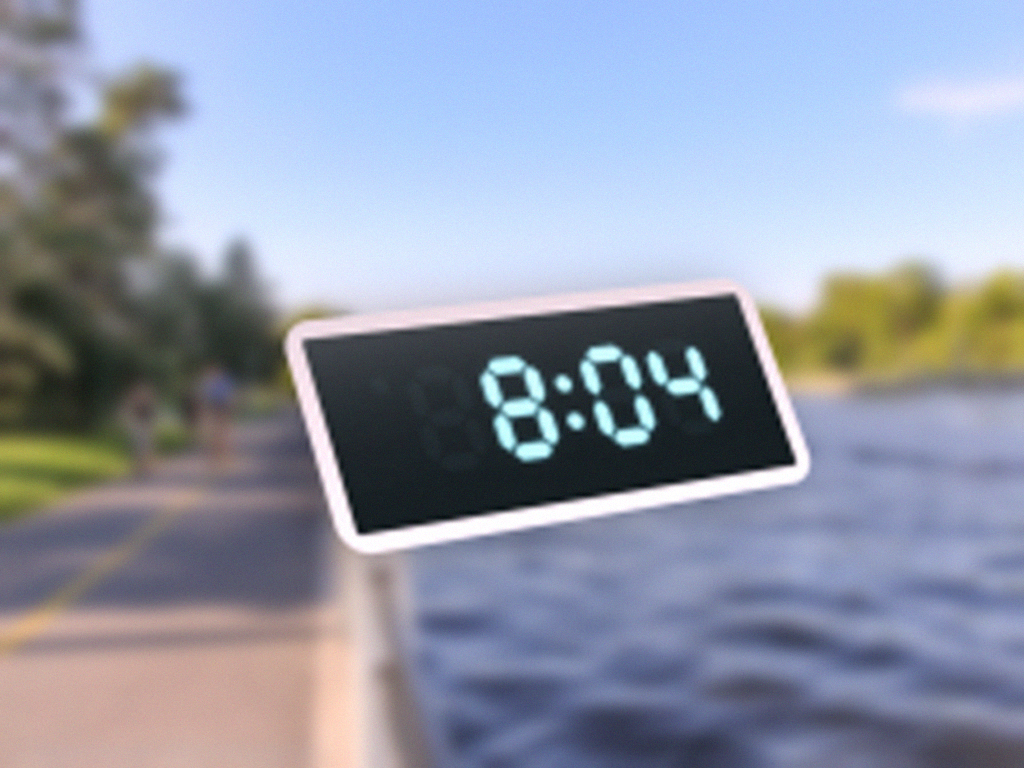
8:04
